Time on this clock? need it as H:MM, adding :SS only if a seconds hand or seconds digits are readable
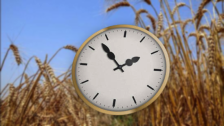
1:53
